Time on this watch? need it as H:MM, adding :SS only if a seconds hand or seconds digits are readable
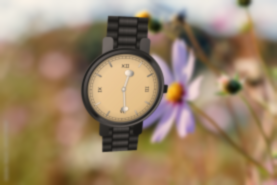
12:29
